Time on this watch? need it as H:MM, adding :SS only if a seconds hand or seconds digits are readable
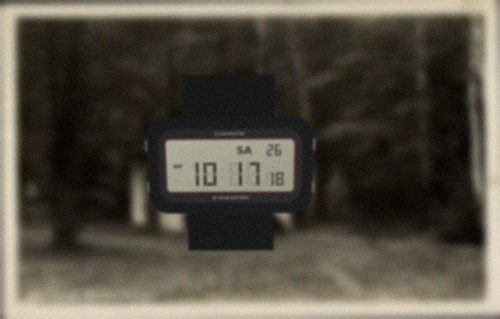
10:17:18
